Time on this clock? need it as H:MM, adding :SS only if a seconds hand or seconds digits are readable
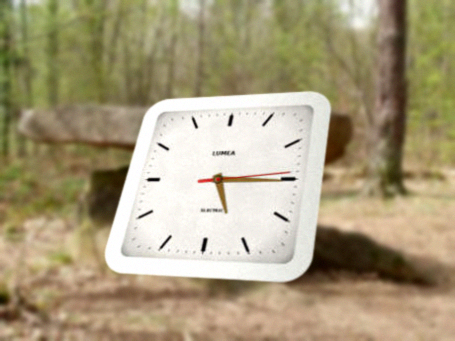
5:15:14
